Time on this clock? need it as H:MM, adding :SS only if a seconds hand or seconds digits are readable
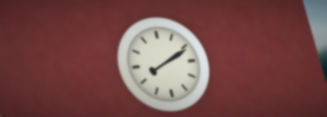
8:11
